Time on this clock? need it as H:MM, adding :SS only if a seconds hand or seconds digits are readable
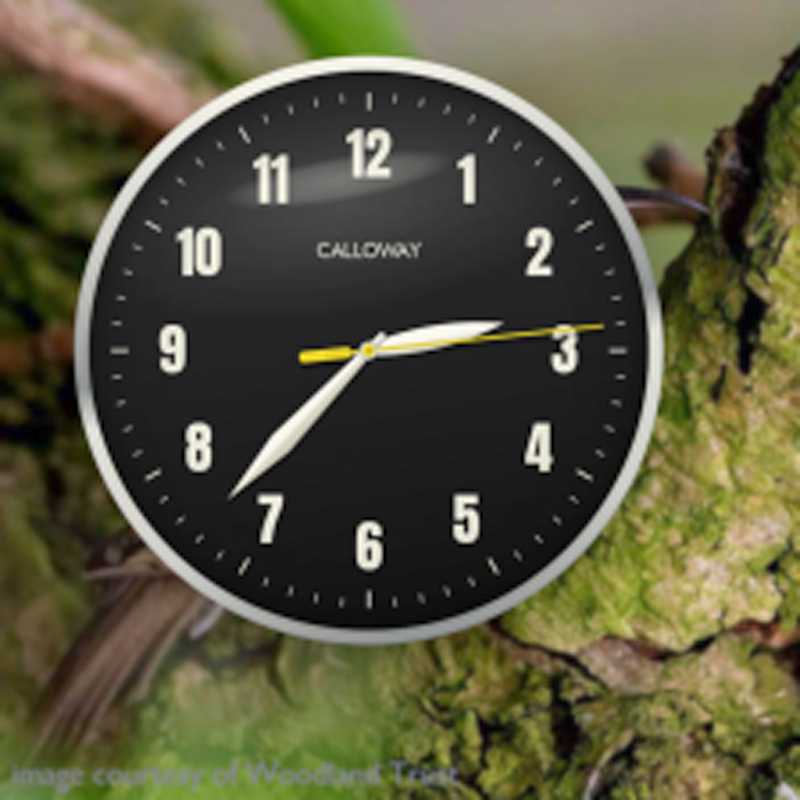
2:37:14
